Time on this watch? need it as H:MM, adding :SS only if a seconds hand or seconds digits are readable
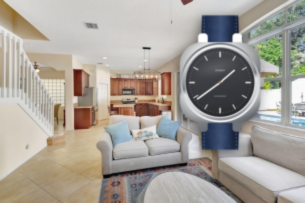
1:39
